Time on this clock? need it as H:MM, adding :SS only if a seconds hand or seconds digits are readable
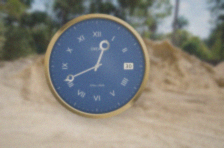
12:41
